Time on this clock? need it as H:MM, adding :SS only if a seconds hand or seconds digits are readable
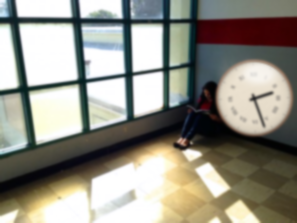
2:27
